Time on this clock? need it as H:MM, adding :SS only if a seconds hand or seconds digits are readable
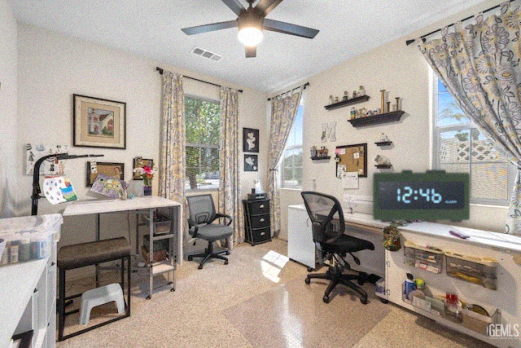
12:46
